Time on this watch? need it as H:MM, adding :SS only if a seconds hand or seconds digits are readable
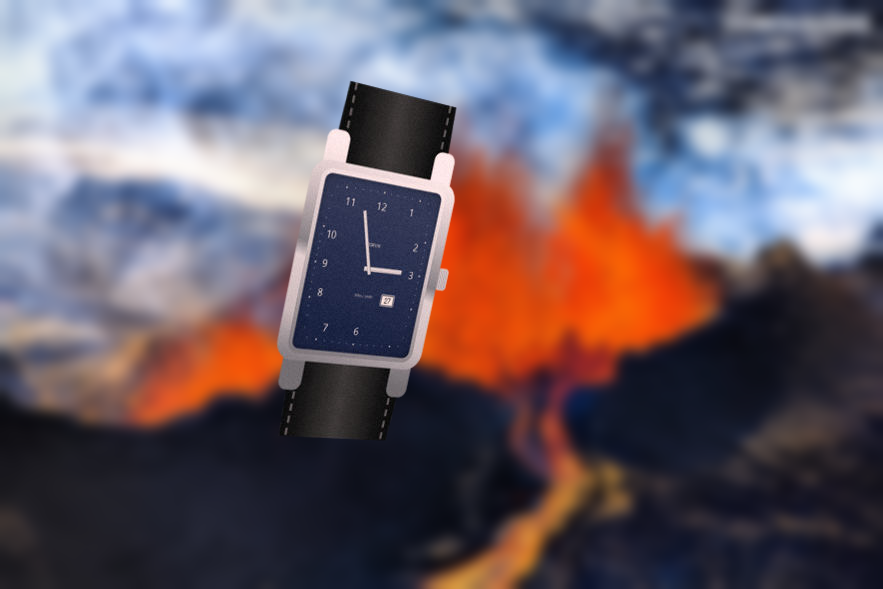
2:57
